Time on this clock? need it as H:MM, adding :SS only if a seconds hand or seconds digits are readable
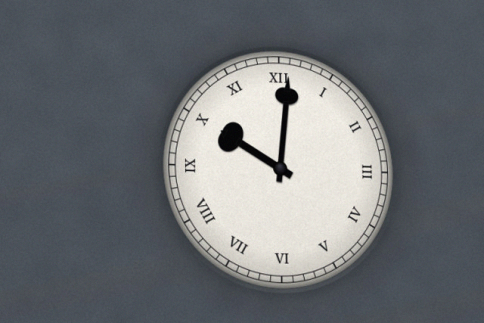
10:01
